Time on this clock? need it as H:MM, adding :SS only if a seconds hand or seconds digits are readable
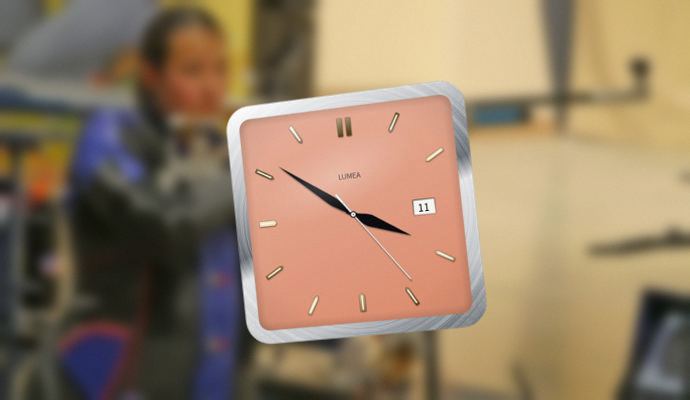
3:51:24
